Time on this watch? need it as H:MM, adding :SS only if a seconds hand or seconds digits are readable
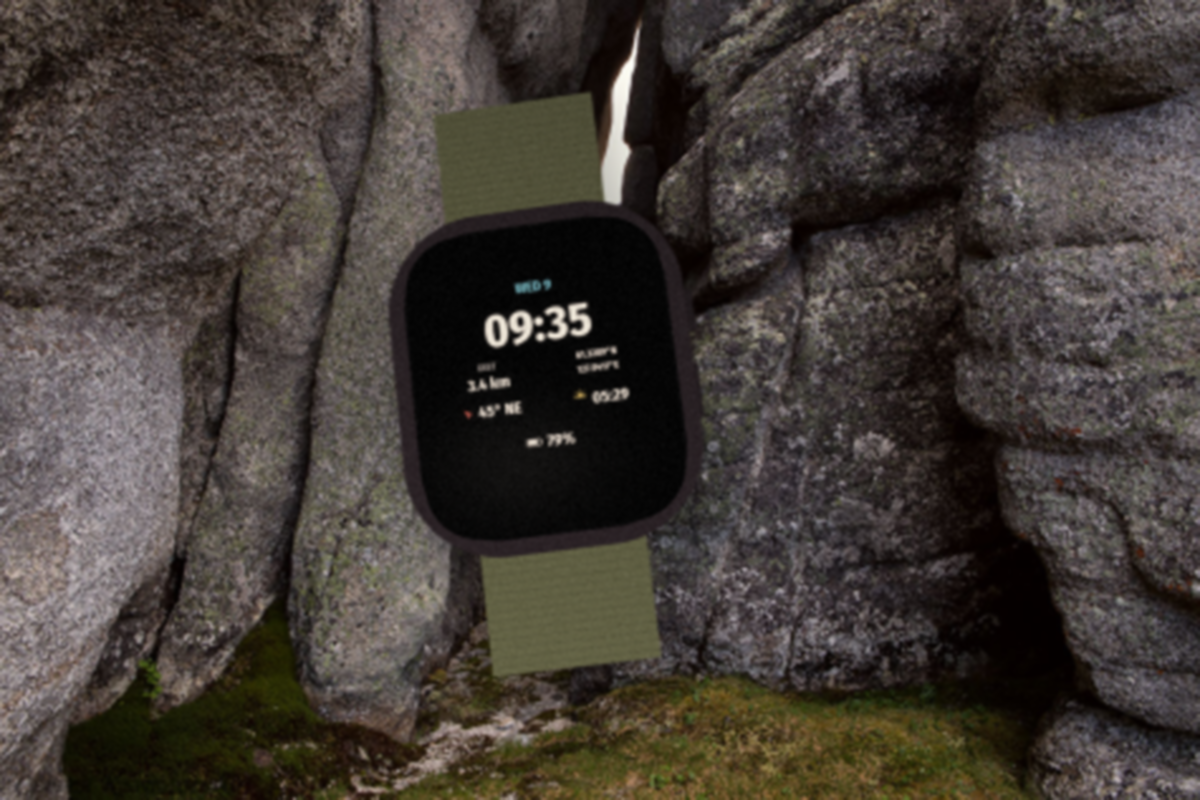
9:35
